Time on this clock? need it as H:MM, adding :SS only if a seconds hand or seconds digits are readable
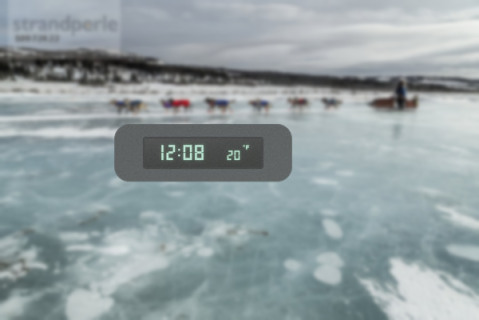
12:08
